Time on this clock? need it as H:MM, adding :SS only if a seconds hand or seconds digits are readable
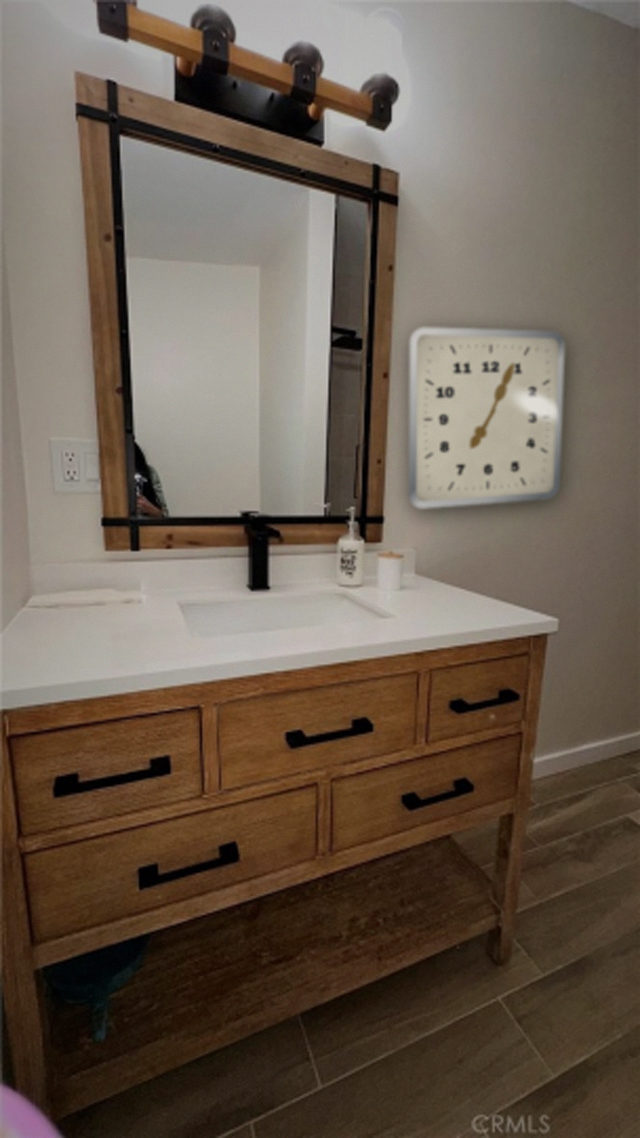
7:04
